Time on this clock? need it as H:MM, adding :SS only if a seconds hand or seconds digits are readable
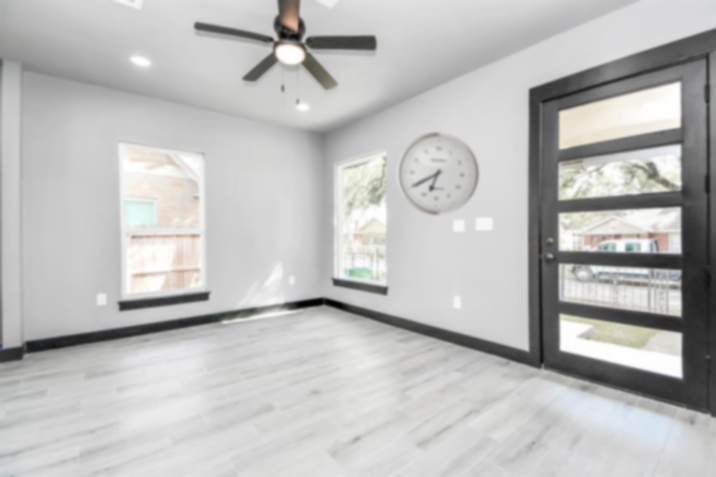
6:40
